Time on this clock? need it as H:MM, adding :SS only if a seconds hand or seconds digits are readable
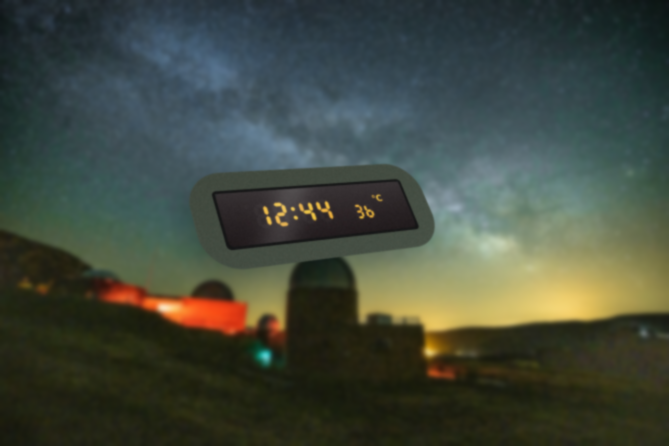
12:44
